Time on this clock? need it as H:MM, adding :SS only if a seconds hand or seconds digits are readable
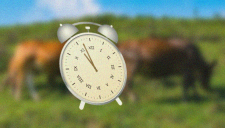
10:57
